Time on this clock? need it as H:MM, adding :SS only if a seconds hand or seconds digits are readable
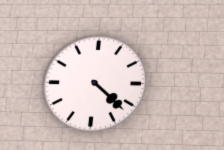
4:22
